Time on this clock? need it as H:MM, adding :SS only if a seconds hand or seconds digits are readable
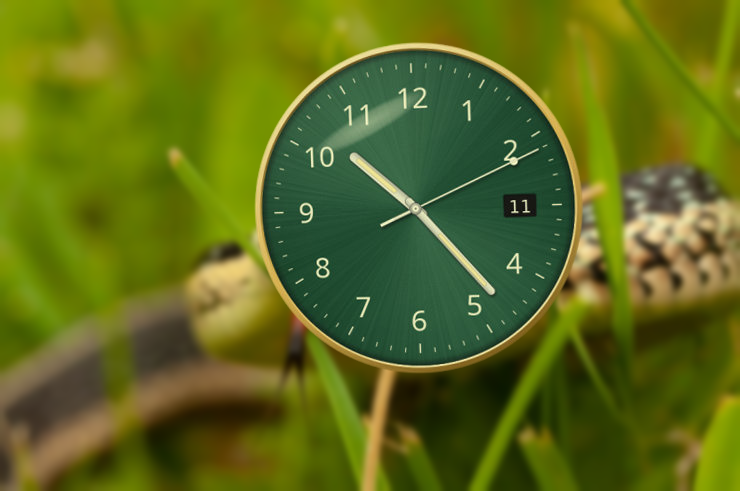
10:23:11
